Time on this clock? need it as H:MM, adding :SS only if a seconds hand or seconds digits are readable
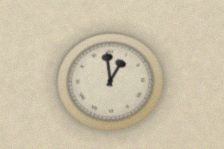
12:59
